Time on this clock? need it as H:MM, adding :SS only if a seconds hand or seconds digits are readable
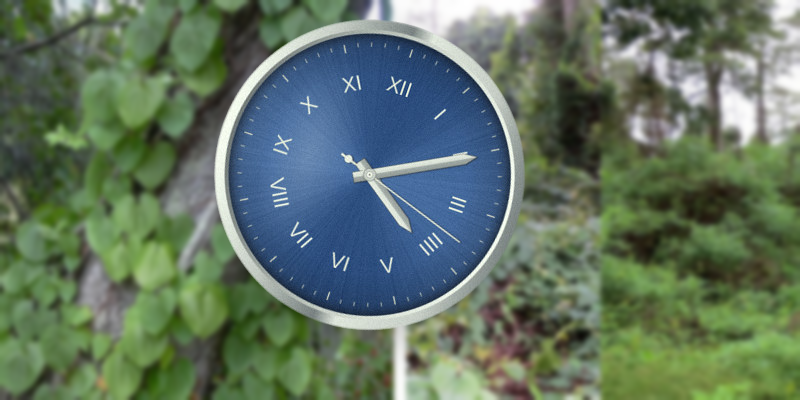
4:10:18
